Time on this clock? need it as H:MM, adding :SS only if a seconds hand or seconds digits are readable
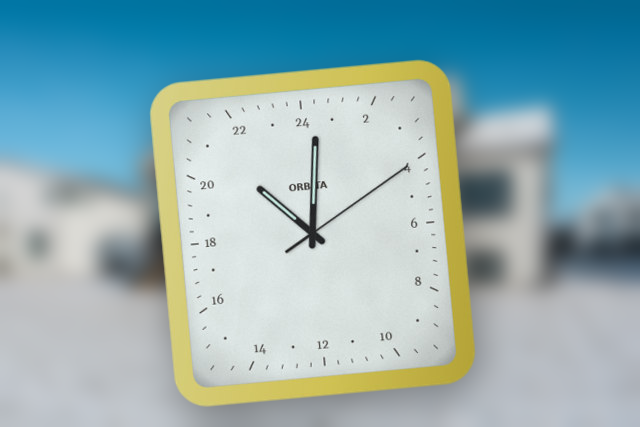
21:01:10
